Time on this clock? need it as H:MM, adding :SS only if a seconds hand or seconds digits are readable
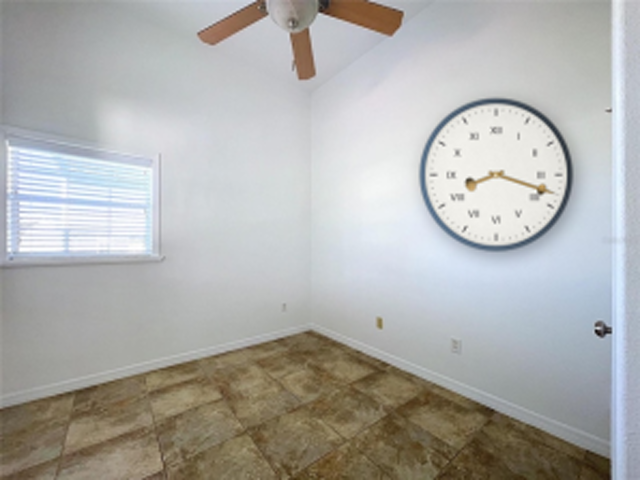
8:18
